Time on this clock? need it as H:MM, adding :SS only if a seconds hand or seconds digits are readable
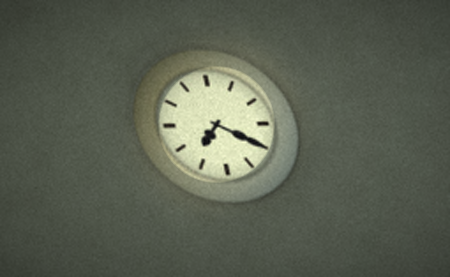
7:20
